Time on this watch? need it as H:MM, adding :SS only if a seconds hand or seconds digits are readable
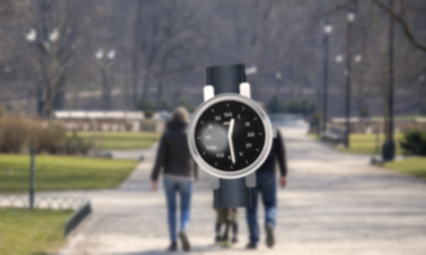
12:29
